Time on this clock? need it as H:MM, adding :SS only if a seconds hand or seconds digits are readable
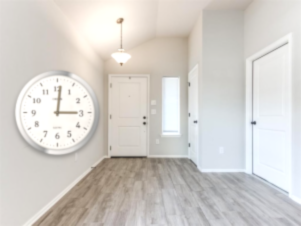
3:01
